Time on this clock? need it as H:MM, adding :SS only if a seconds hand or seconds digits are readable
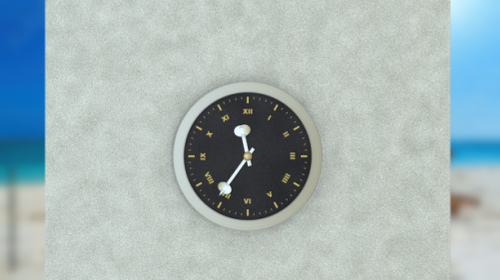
11:36
